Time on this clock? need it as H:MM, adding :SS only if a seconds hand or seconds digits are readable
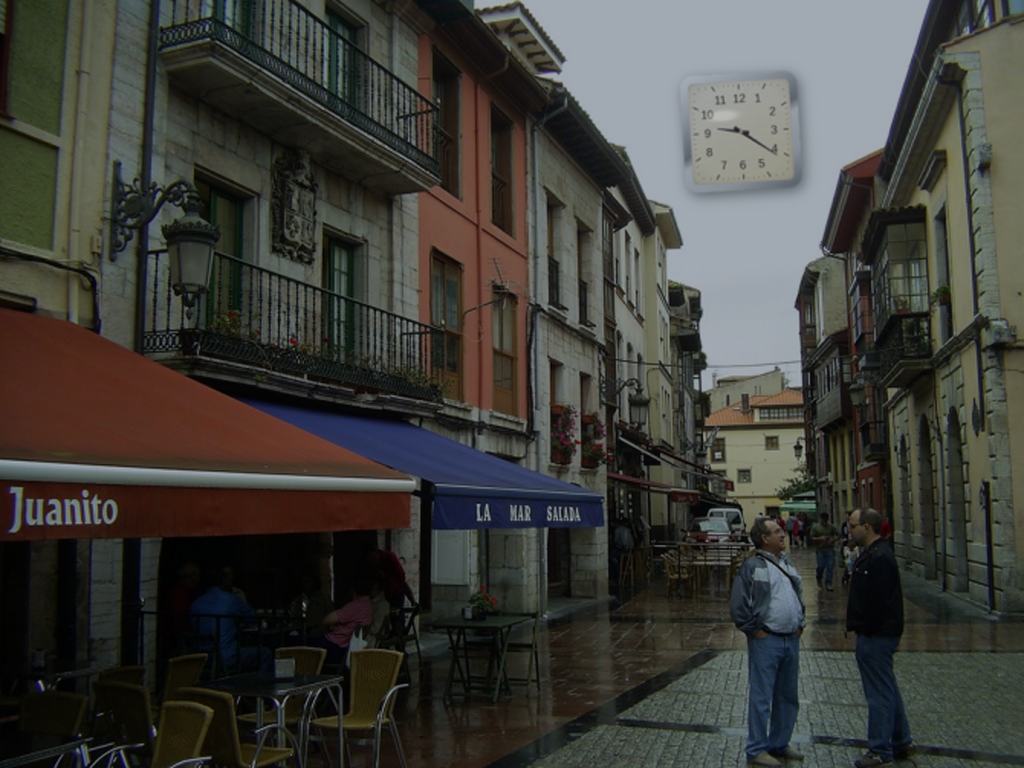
9:21
